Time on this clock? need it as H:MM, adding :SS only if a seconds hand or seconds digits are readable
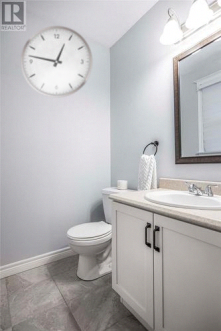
12:47
